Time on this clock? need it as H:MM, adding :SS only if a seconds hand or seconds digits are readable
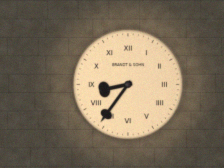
8:36
